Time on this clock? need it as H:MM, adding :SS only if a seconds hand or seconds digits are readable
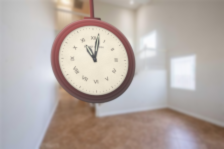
11:02
